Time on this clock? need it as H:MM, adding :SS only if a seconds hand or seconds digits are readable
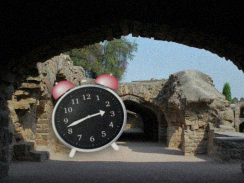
2:42
